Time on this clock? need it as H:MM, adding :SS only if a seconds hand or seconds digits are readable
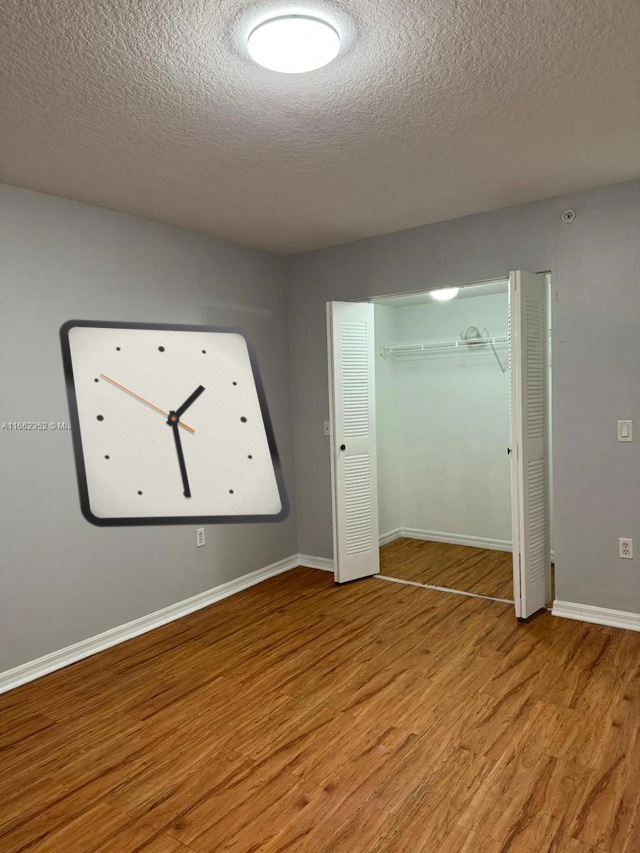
1:29:51
